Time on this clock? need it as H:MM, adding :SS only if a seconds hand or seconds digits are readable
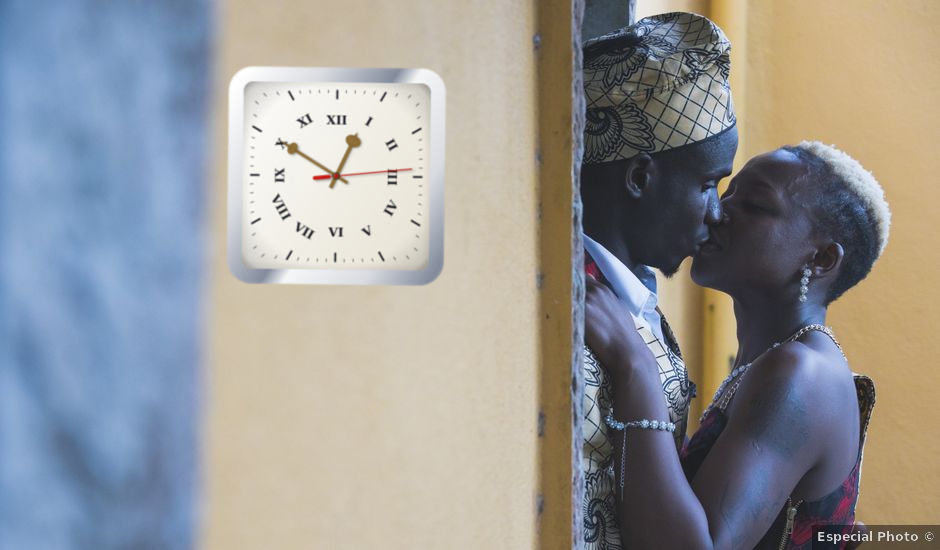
12:50:14
